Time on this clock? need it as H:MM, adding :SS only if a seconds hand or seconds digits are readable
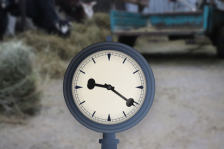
9:21
